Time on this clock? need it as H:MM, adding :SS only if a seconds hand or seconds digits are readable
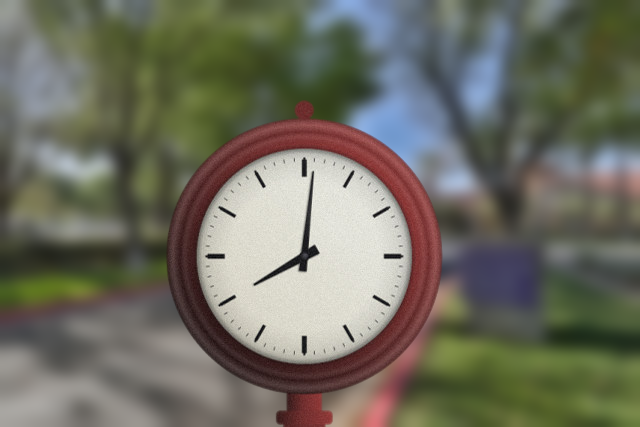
8:01
